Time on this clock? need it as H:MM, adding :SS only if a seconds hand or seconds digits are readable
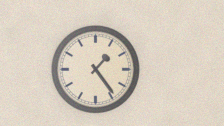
1:24
